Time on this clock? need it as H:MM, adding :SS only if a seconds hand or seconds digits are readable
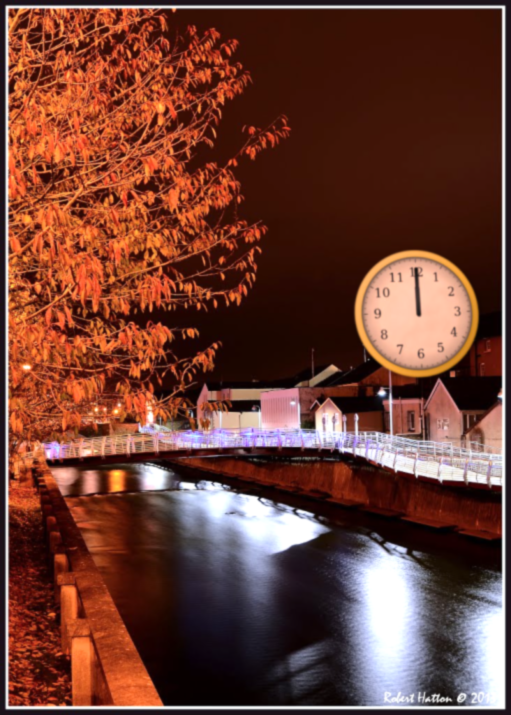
12:00
